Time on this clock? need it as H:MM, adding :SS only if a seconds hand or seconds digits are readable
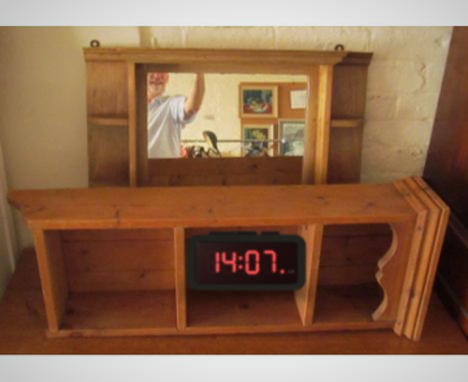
14:07
